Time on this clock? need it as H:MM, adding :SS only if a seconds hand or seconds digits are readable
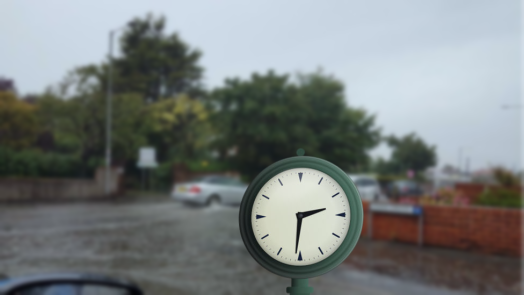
2:31
